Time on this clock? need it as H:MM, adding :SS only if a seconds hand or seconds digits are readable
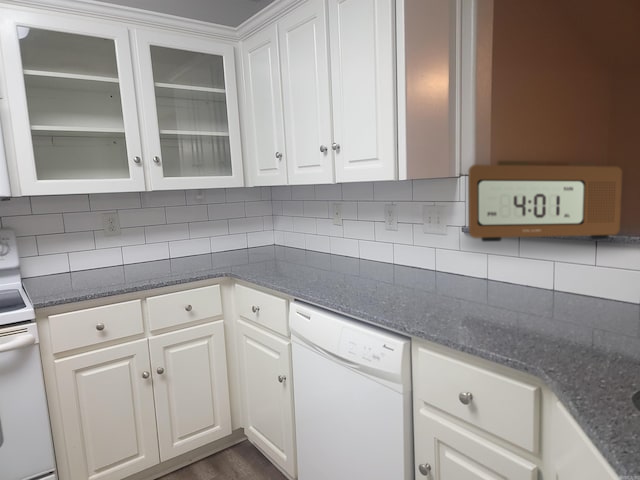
4:01
